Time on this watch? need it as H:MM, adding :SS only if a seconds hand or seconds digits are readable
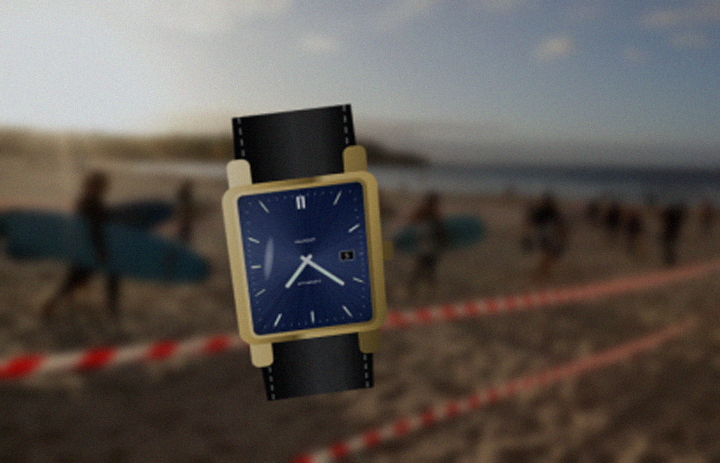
7:22
